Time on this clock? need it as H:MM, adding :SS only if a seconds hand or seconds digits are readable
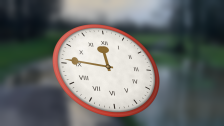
11:46
